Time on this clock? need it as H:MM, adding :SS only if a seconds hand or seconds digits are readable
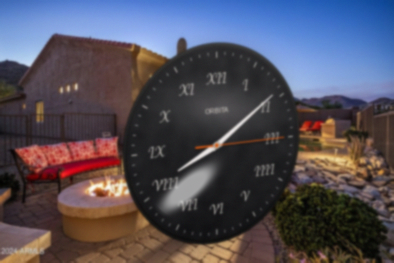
8:09:15
